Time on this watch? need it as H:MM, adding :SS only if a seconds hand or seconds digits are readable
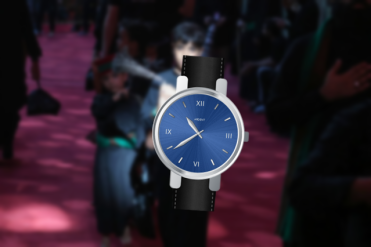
10:39
